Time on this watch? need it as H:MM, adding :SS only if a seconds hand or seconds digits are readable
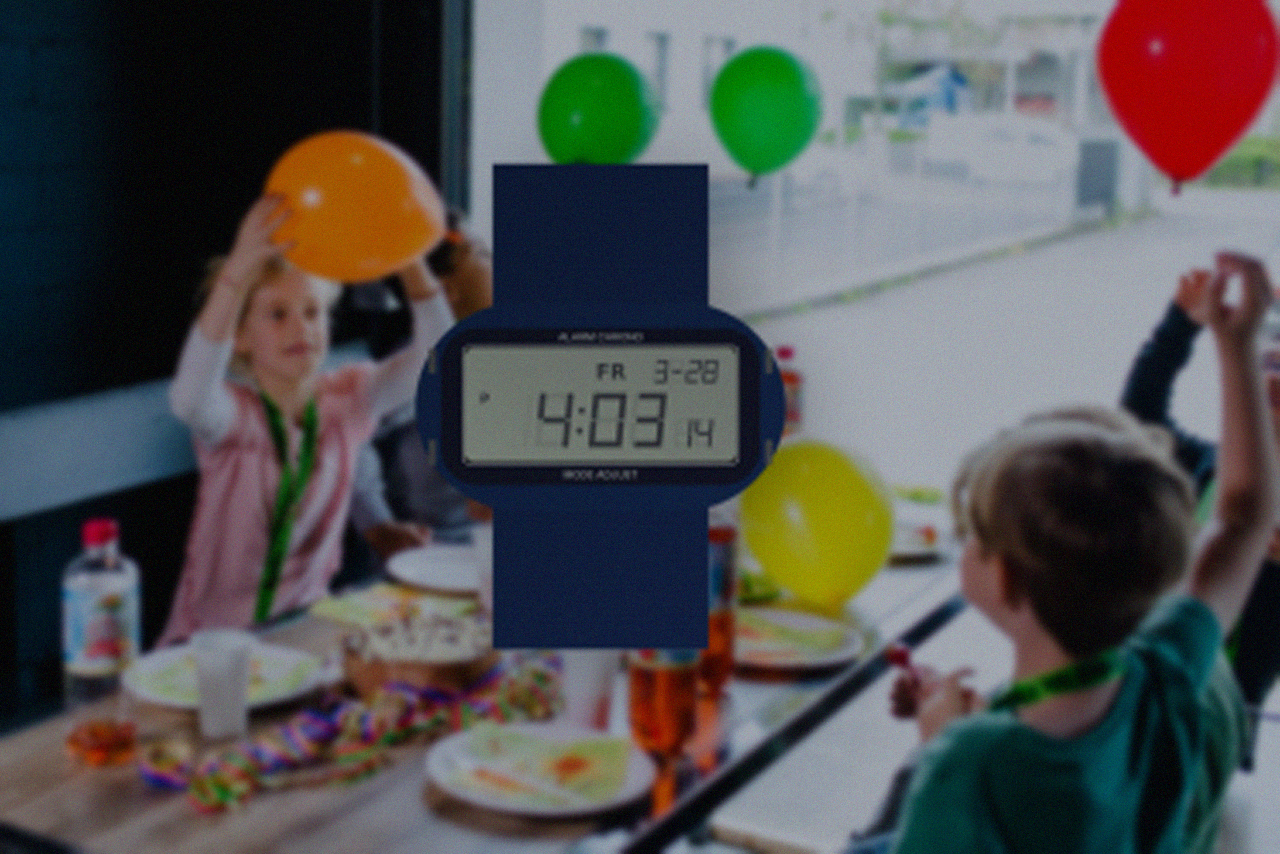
4:03:14
